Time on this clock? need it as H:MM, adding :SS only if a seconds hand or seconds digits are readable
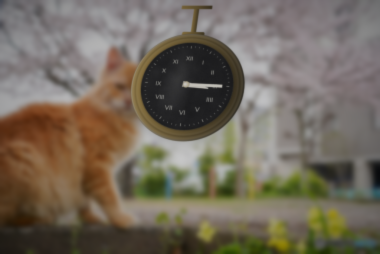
3:15
